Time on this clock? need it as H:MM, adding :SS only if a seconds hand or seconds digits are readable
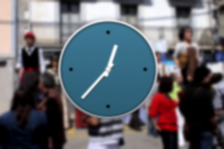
12:37
